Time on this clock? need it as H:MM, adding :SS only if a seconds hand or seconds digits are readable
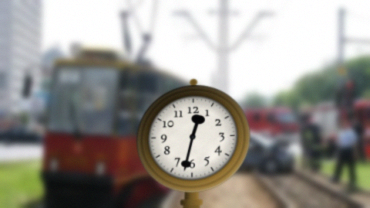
12:32
